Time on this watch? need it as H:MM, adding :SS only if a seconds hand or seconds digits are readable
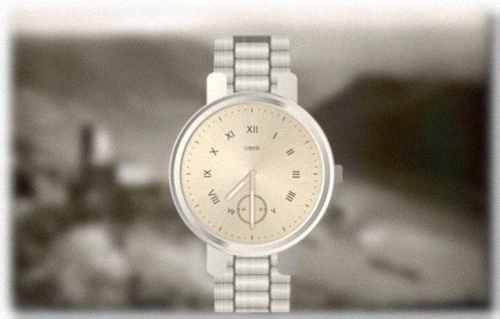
7:30
